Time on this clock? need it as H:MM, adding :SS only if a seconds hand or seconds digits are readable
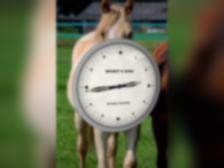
2:44
